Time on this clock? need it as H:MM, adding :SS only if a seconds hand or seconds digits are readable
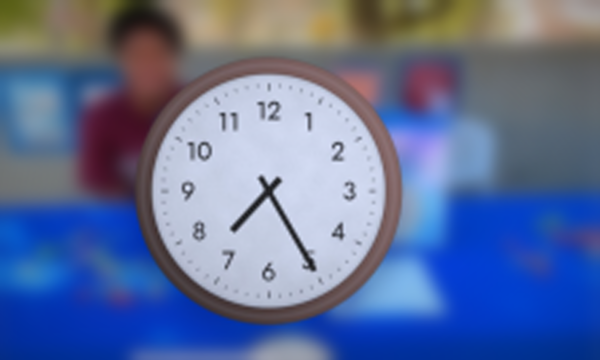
7:25
